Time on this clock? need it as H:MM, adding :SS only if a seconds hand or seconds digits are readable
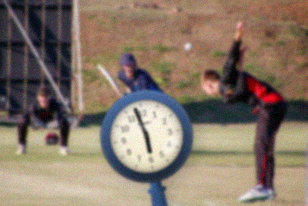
5:58
